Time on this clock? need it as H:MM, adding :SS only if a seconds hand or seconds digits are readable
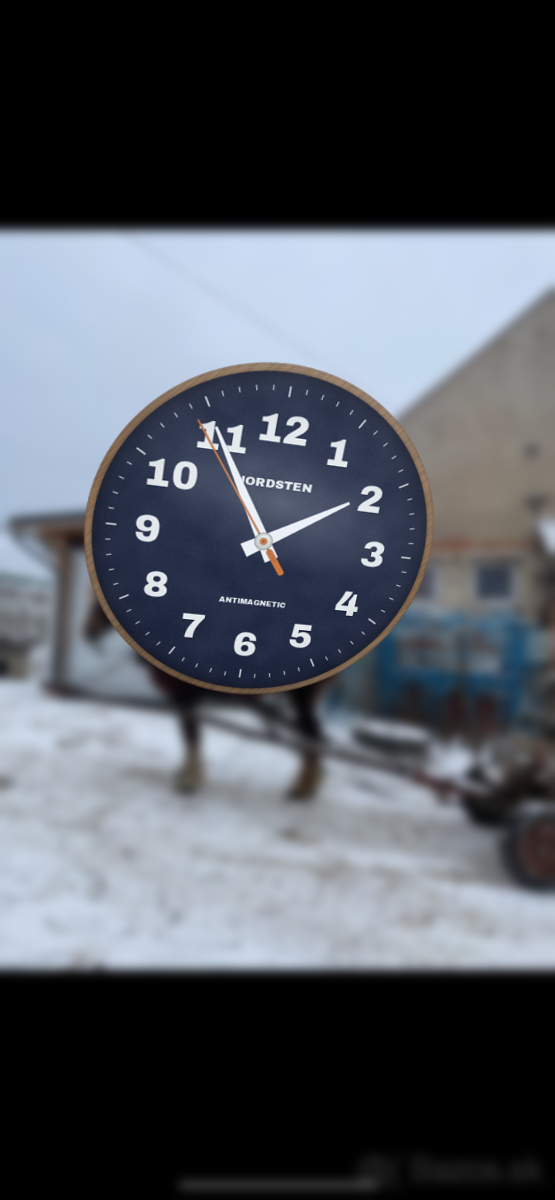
1:54:54
